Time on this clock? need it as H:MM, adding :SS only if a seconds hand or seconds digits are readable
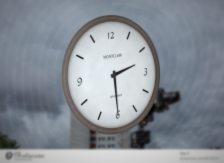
2:30
